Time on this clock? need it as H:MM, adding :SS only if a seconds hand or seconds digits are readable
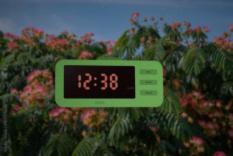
12:38
